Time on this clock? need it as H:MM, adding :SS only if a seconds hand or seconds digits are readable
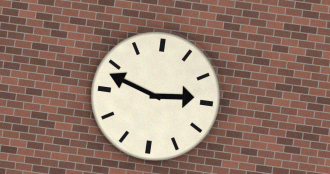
2:48
